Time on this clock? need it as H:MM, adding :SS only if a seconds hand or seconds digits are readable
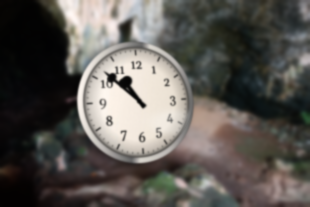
10:52
